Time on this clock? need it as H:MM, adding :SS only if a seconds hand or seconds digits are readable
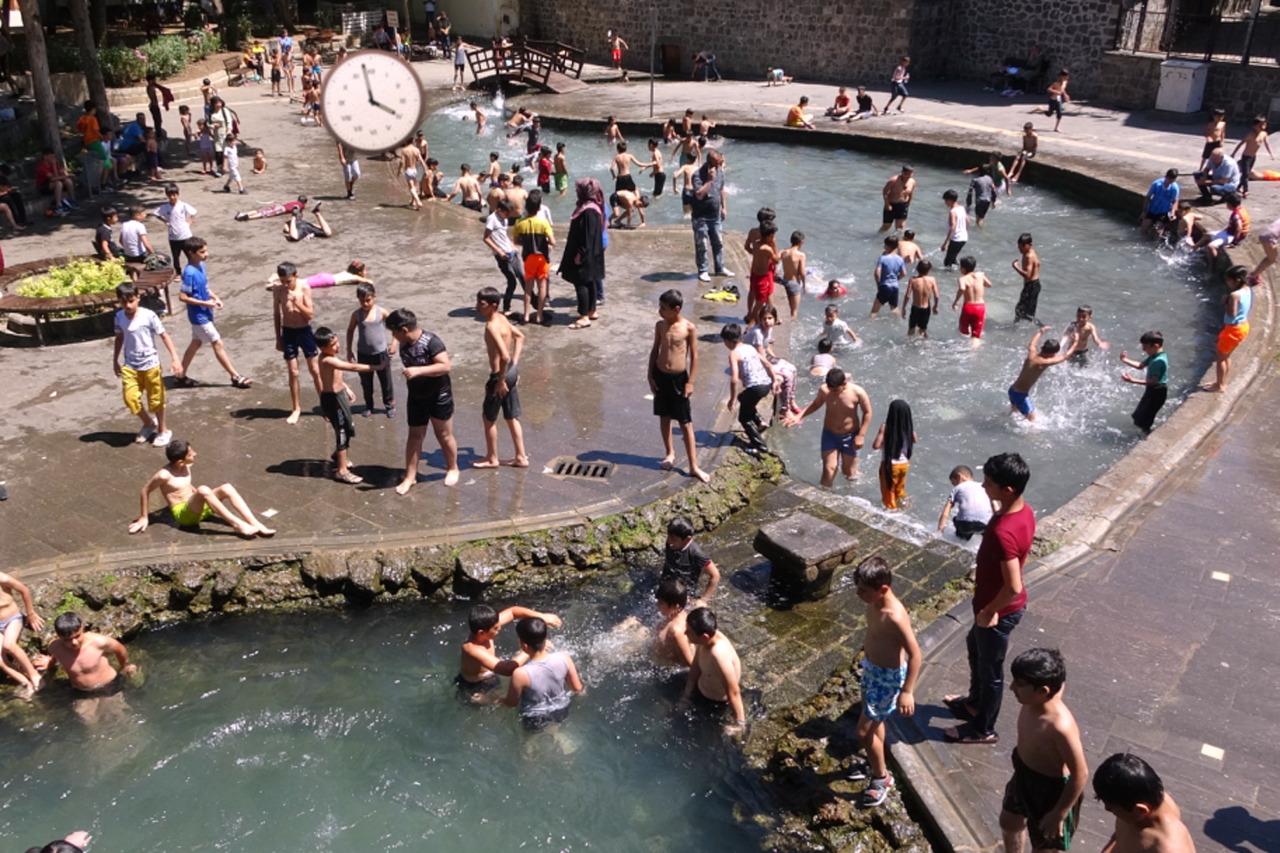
3:58
